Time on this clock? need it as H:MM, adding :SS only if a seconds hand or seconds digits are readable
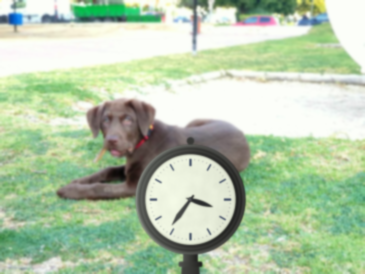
3:36
